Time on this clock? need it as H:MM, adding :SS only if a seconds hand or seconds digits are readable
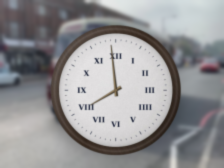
7:59
